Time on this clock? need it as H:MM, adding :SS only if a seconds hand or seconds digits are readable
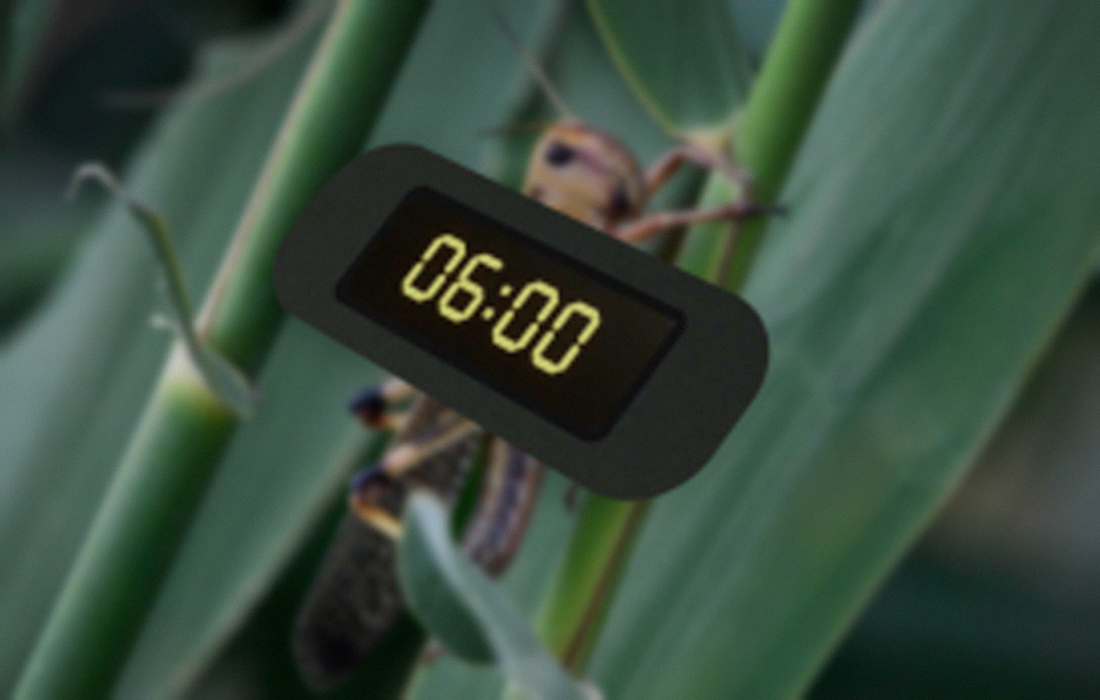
6:00
